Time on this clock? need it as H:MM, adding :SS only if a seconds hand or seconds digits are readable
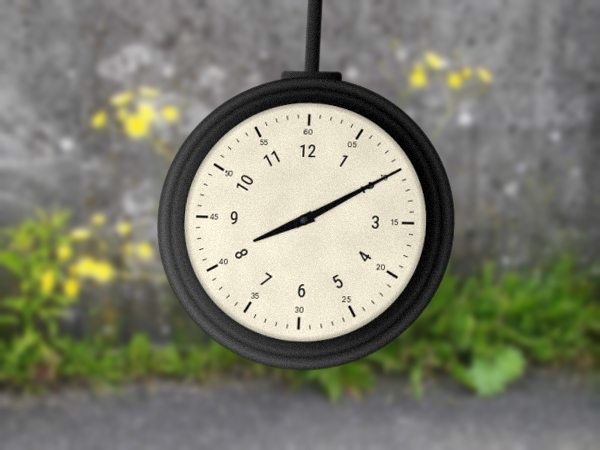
8:10
